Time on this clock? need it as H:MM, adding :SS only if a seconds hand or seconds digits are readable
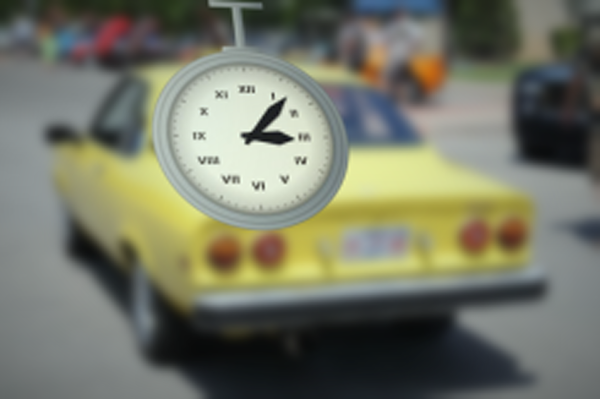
3:07
